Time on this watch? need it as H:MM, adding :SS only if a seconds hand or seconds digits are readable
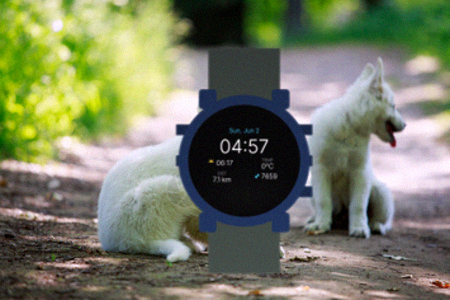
4:57
